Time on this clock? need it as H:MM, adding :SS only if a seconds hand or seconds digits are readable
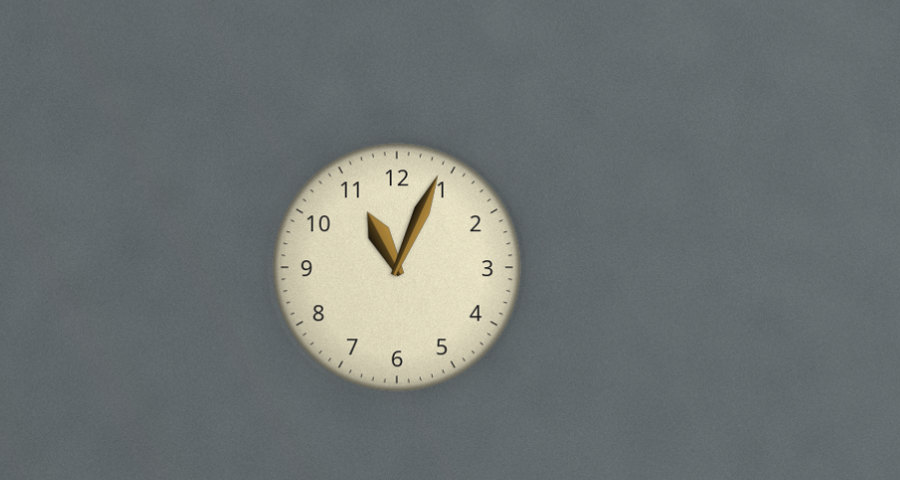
11:04
